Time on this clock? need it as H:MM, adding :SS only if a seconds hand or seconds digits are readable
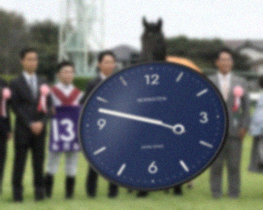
3:48
